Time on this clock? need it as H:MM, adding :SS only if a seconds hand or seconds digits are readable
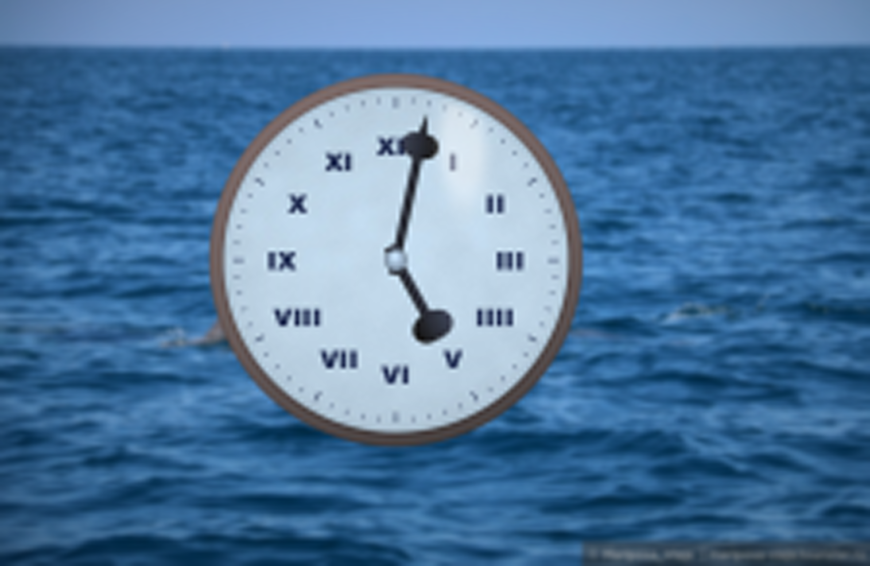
5:02
